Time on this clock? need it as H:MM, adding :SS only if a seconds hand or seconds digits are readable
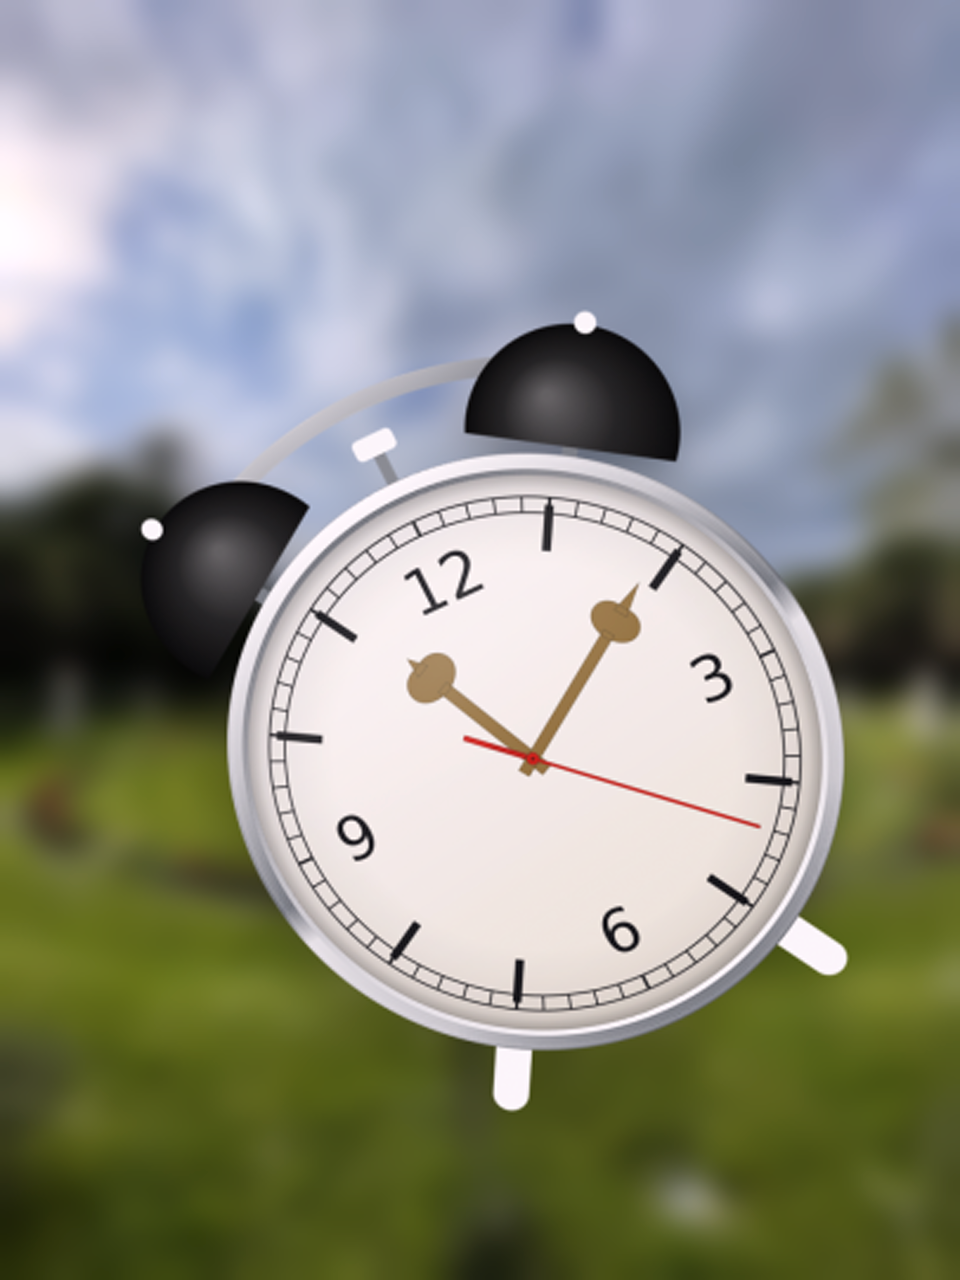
11:09:22
